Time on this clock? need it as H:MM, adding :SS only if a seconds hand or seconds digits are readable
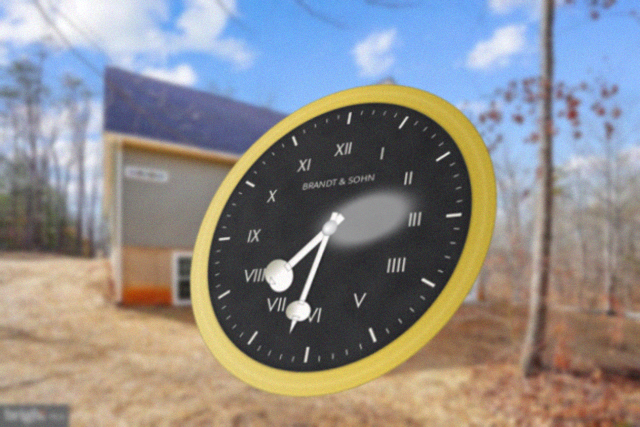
7:32
